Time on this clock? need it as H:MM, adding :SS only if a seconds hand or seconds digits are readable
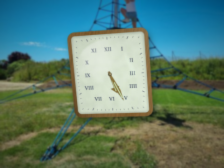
5:26
